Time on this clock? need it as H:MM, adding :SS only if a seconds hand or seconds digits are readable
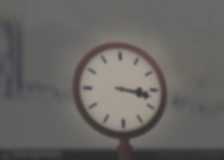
3:17
